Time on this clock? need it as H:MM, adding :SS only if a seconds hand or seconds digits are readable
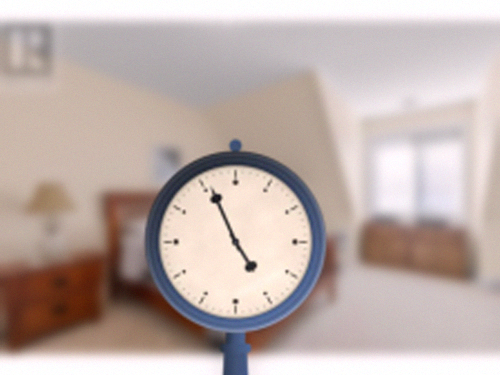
4:56
